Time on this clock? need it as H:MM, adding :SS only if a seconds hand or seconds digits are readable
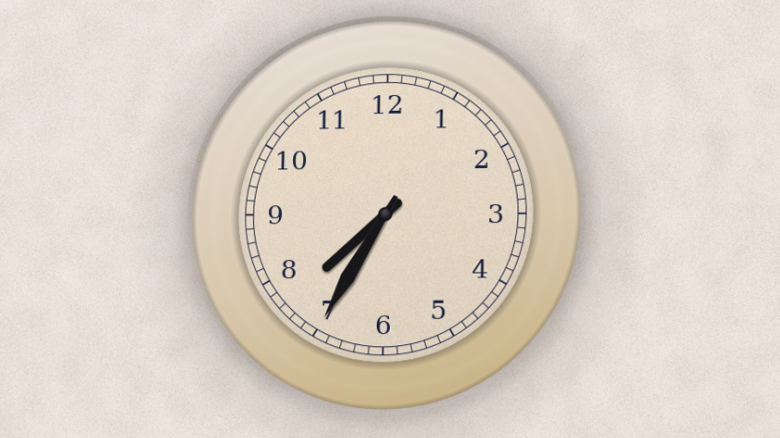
7:35
